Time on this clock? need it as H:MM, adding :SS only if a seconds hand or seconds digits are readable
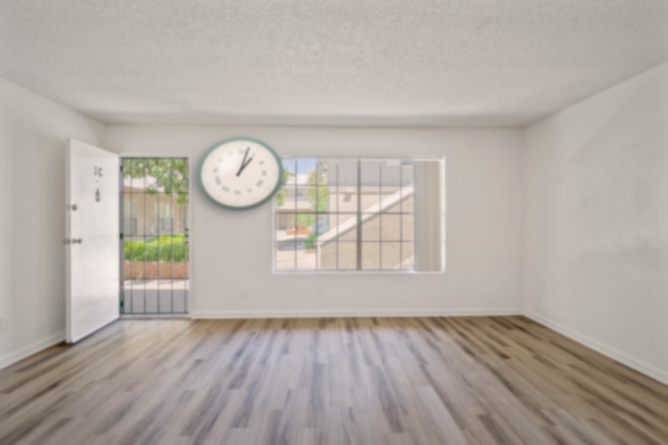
1:02
